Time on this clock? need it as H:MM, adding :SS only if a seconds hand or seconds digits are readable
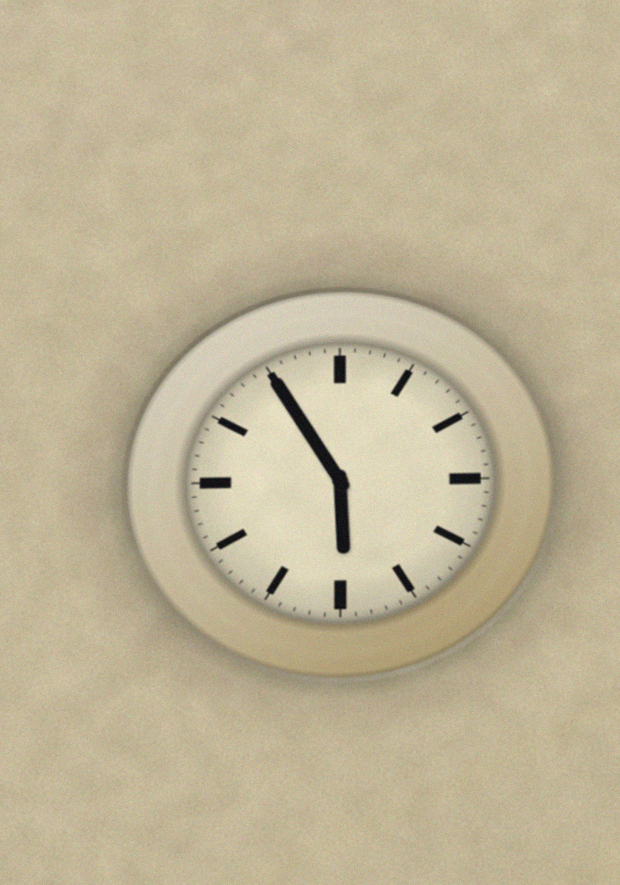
5:55
